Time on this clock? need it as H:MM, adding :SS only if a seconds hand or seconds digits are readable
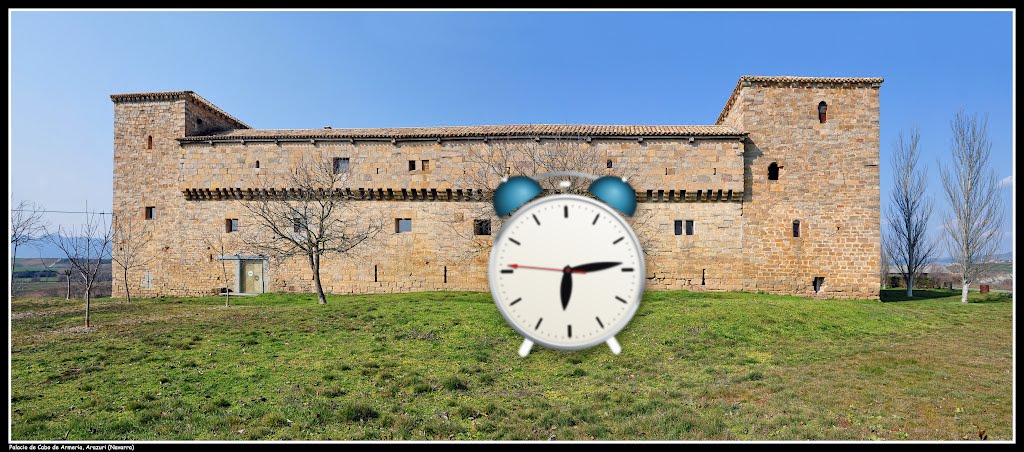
6:13:46
